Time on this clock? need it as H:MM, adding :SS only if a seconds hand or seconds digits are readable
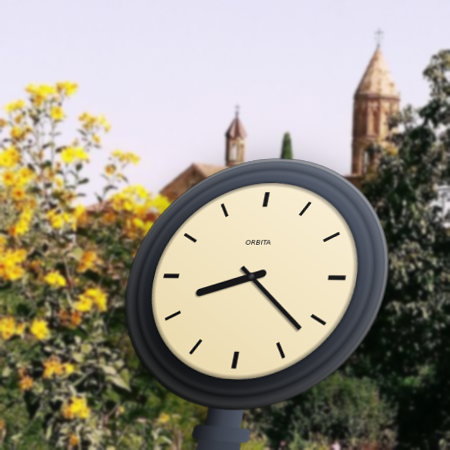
8:22
